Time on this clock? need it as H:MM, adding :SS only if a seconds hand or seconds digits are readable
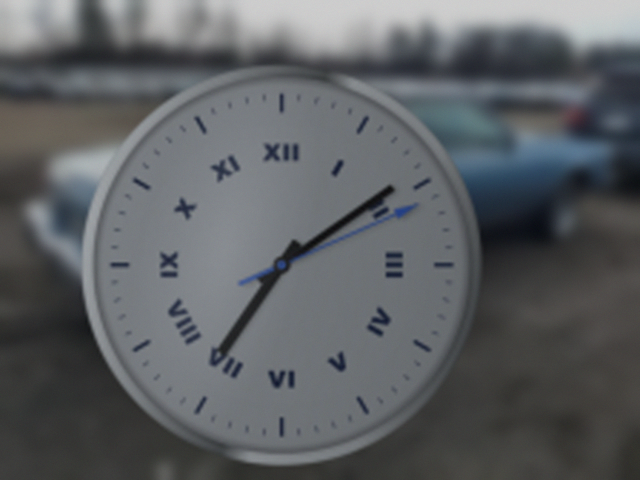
7:09:11
